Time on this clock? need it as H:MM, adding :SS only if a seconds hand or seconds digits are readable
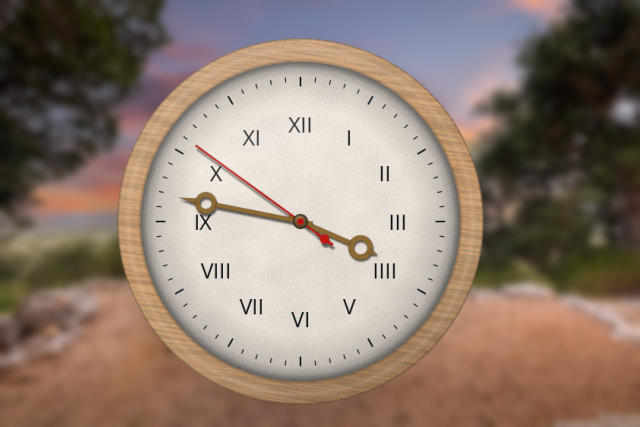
3:46:51
